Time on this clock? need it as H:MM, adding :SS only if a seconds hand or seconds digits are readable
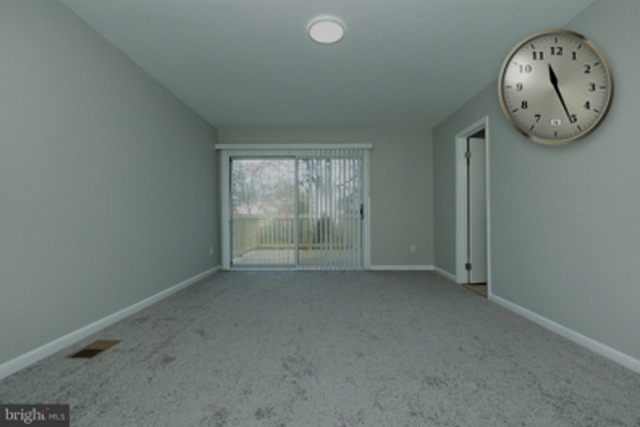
11:26
